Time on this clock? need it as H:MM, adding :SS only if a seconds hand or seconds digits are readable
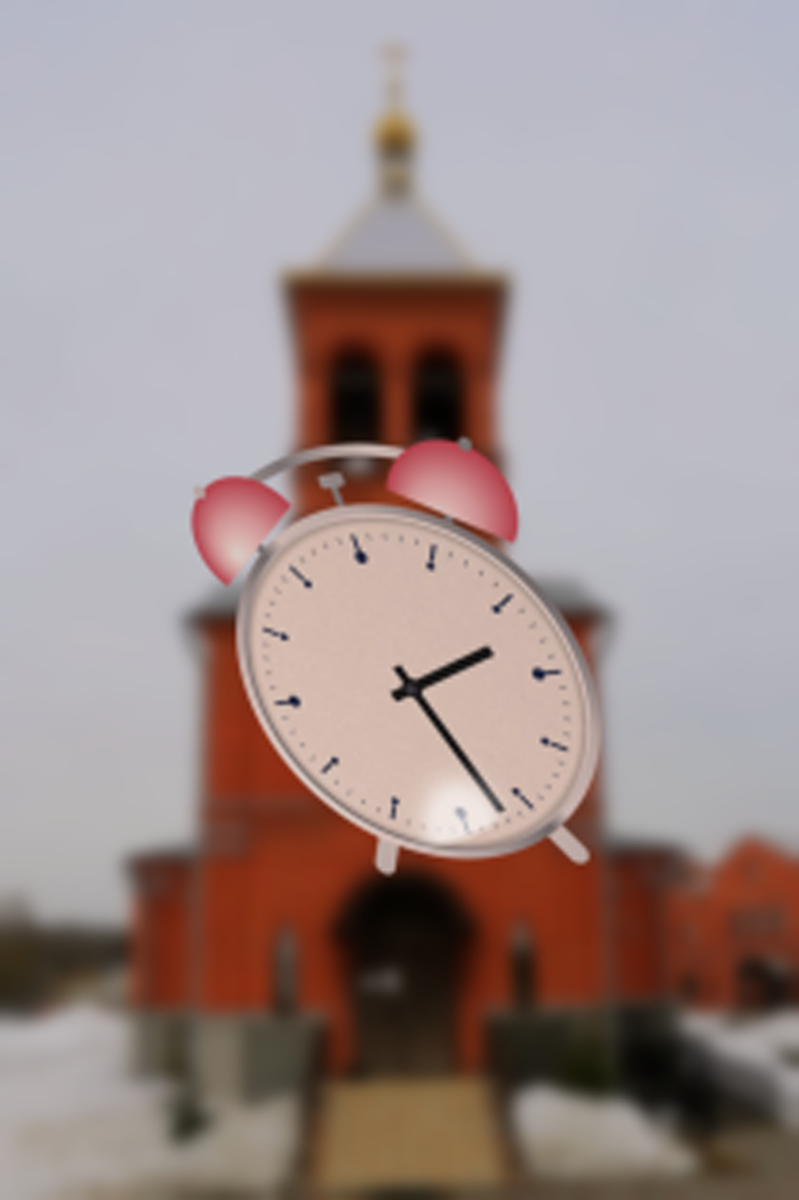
2:27
